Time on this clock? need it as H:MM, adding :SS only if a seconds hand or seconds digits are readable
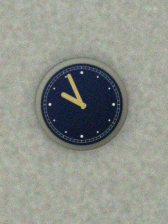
9:56
